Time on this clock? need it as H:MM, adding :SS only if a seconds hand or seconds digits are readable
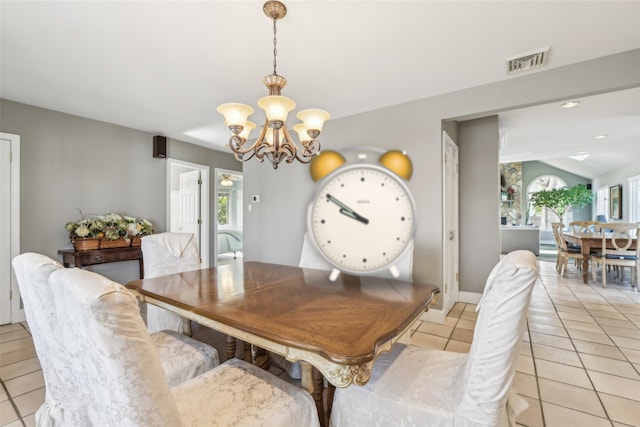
9:51
